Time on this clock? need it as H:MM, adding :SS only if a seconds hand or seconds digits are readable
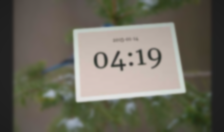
4:19
